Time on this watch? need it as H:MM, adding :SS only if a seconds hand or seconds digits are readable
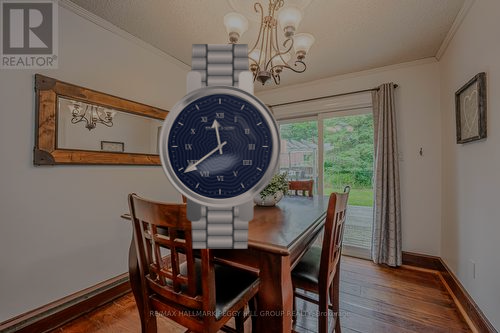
11:39
